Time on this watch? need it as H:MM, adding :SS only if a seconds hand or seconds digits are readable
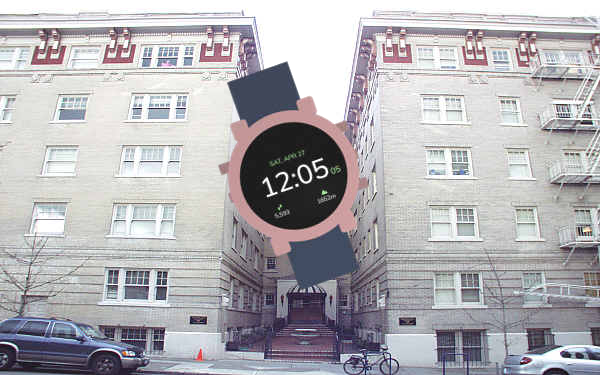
12:05:05
